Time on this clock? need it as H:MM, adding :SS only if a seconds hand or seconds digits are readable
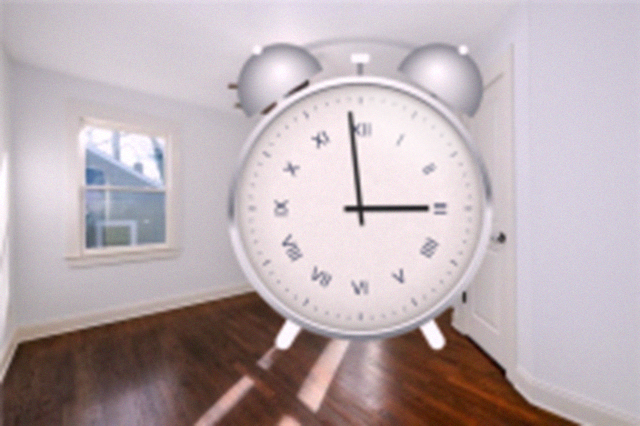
2:59
